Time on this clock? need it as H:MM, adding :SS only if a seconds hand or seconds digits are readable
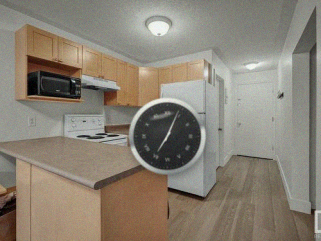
7:04
